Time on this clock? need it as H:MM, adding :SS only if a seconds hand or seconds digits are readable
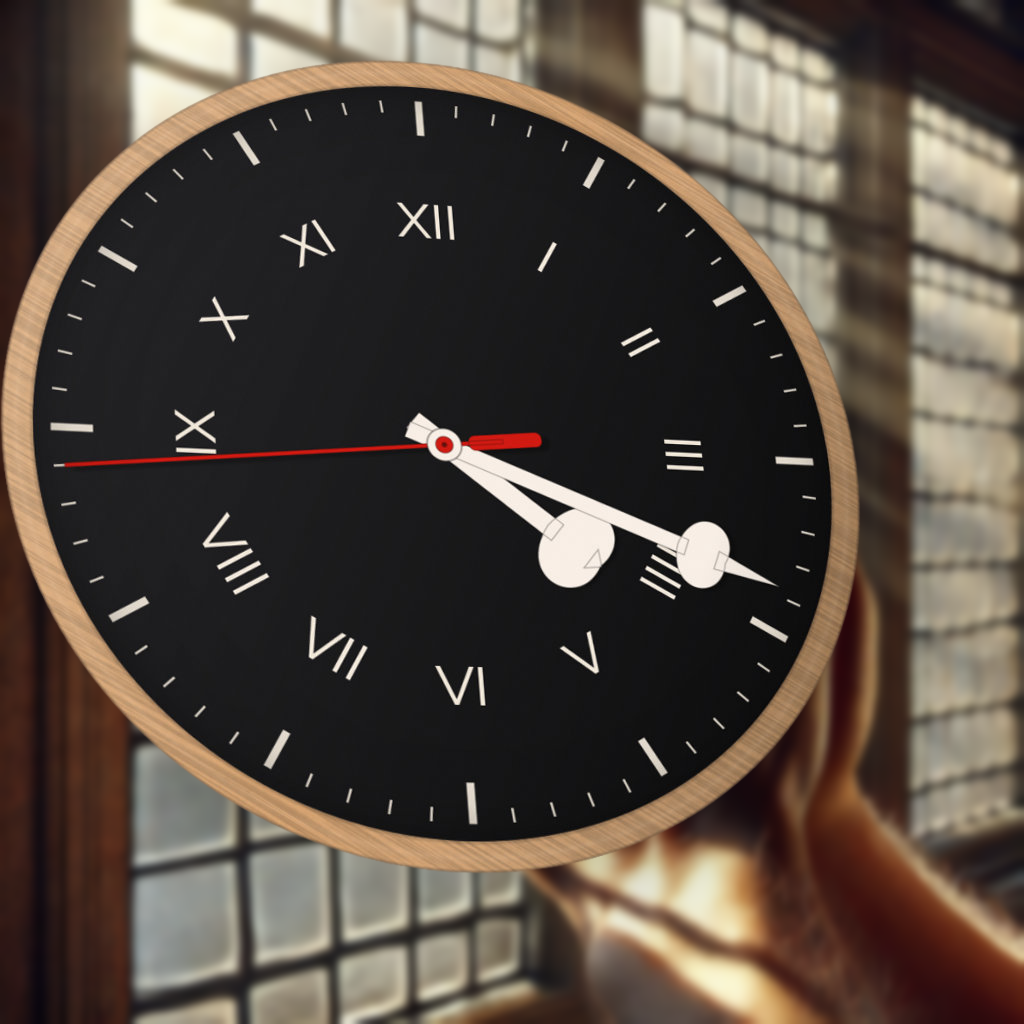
4:18:44
